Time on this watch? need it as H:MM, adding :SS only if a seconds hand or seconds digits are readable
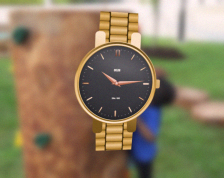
10:14
